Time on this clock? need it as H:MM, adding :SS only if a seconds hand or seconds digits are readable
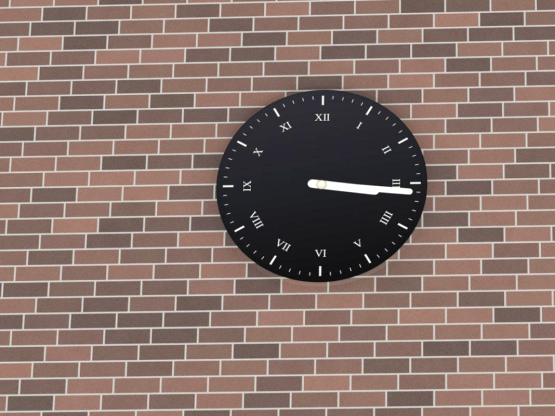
3:16
